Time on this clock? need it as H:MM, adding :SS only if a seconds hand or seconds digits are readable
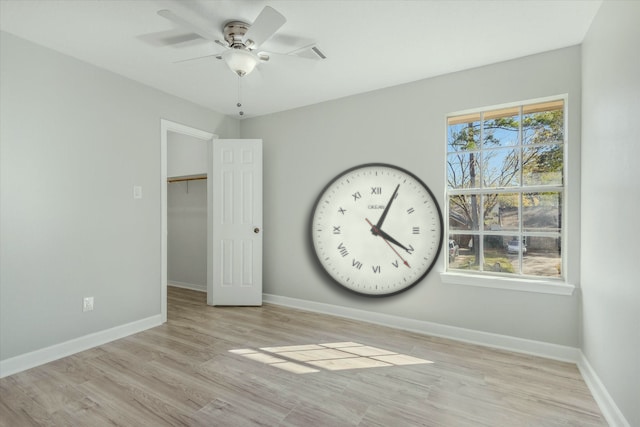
4:04:23
